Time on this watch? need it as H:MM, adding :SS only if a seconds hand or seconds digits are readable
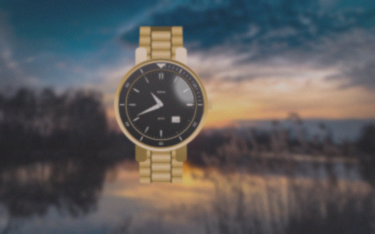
10:41
